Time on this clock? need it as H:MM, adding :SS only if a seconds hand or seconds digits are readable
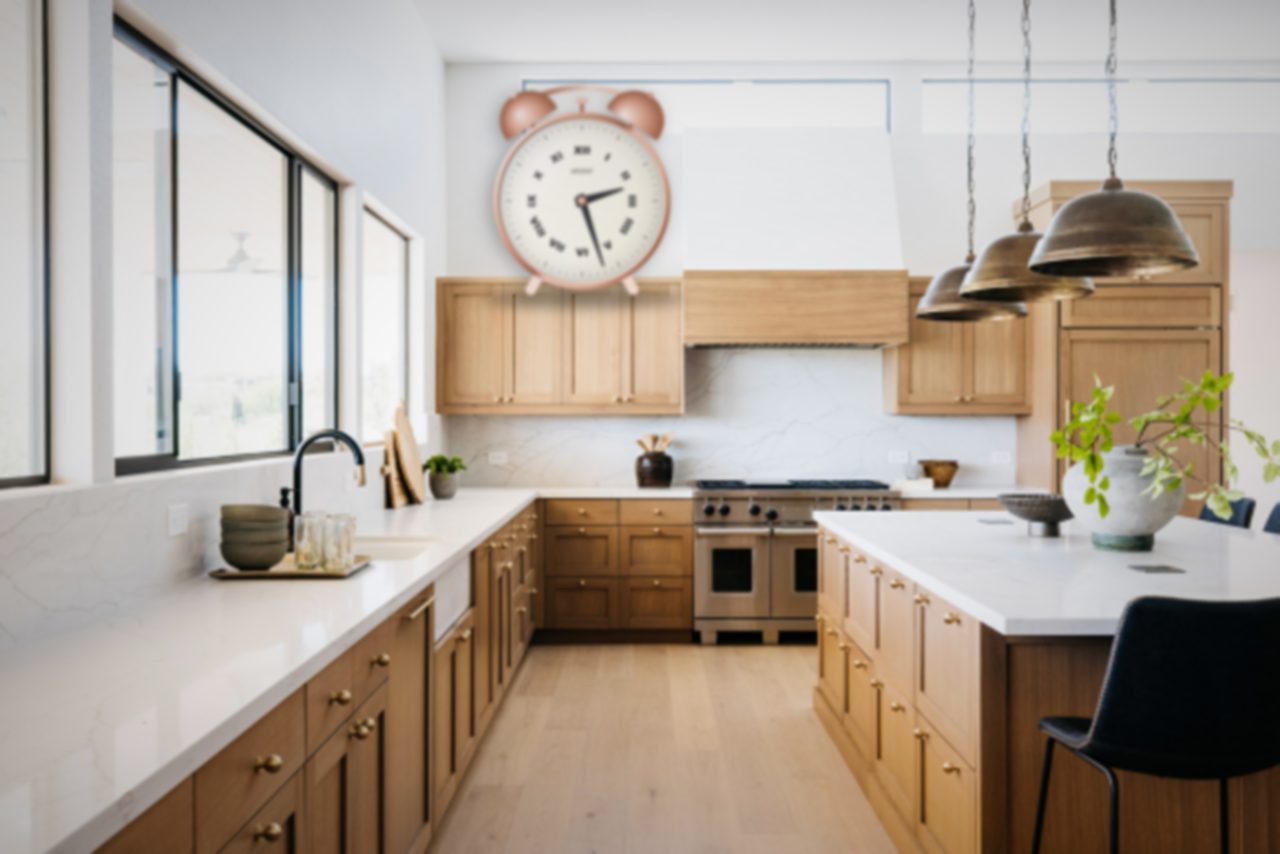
2:27
